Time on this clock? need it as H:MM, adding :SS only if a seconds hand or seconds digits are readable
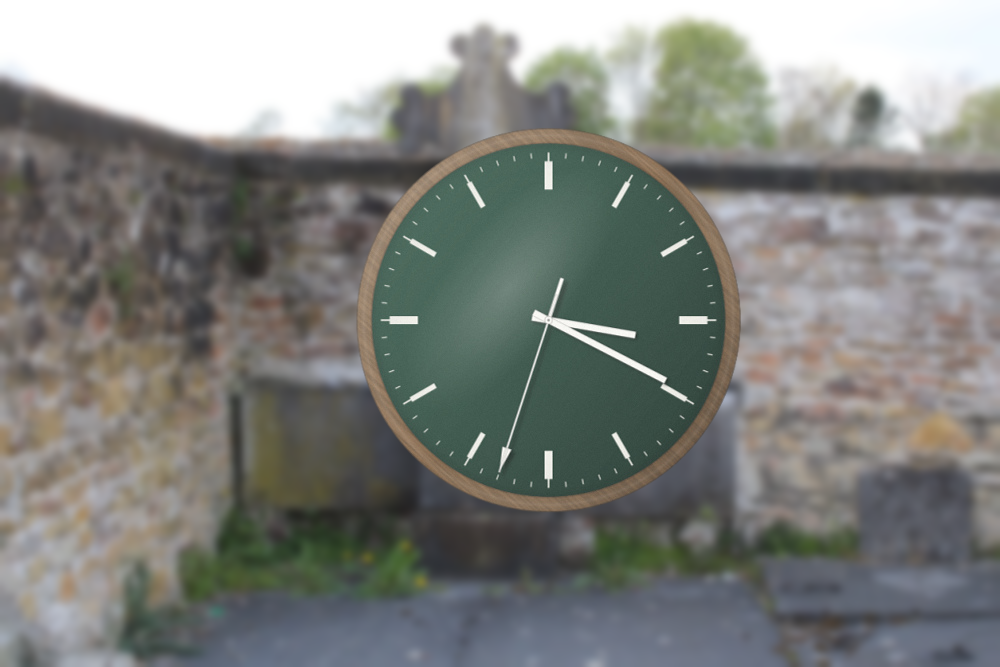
3:19:33
